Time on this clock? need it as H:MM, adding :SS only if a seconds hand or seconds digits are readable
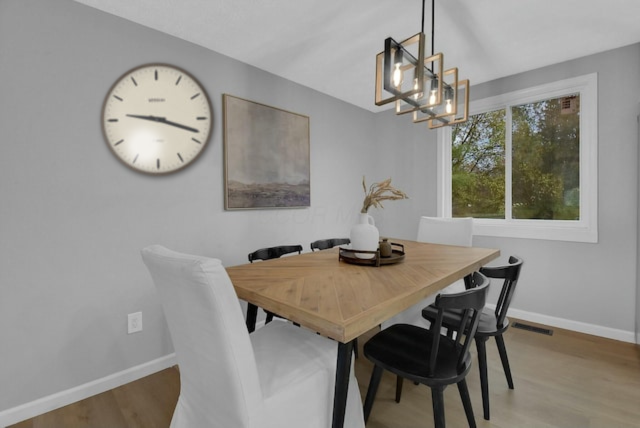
9:18
